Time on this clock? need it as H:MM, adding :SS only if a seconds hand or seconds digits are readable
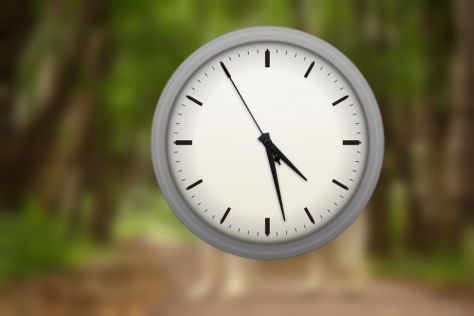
4:27:55
